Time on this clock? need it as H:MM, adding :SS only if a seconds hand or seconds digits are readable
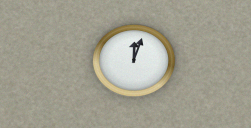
12:03
